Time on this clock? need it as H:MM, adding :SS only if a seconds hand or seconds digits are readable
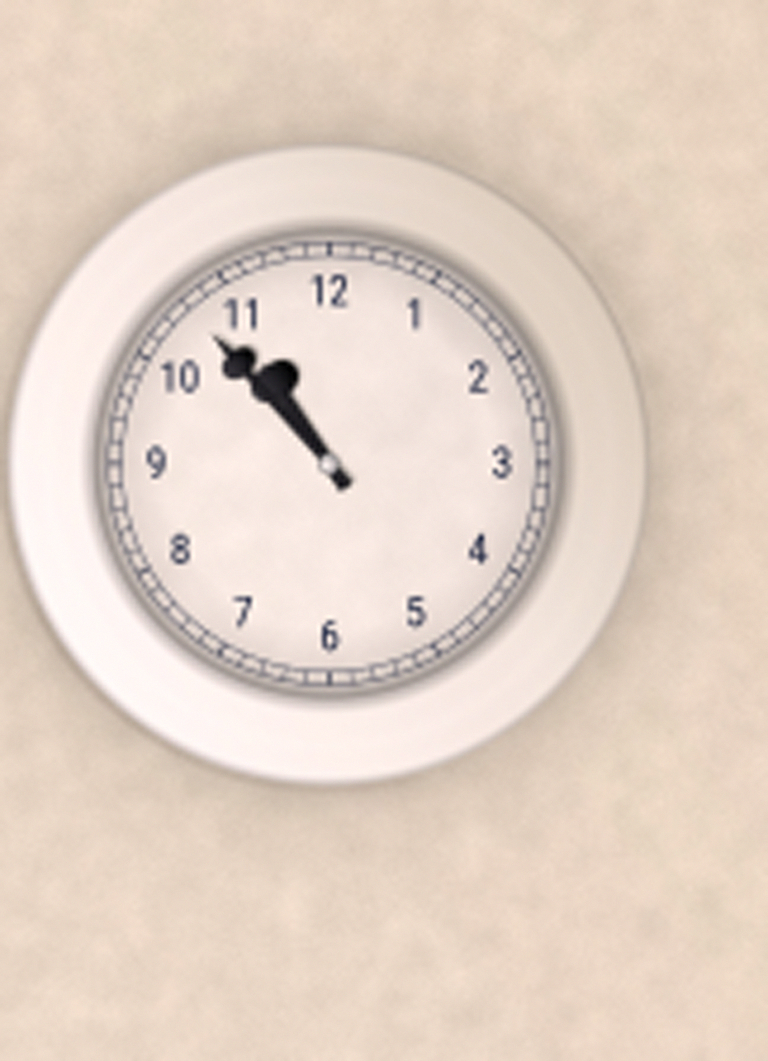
10:53
